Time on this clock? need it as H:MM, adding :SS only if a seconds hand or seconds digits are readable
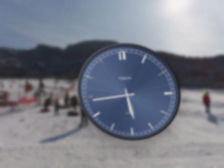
5:44
